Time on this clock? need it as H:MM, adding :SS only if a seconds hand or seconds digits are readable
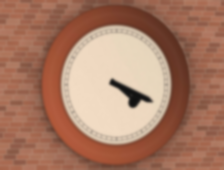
4:19
